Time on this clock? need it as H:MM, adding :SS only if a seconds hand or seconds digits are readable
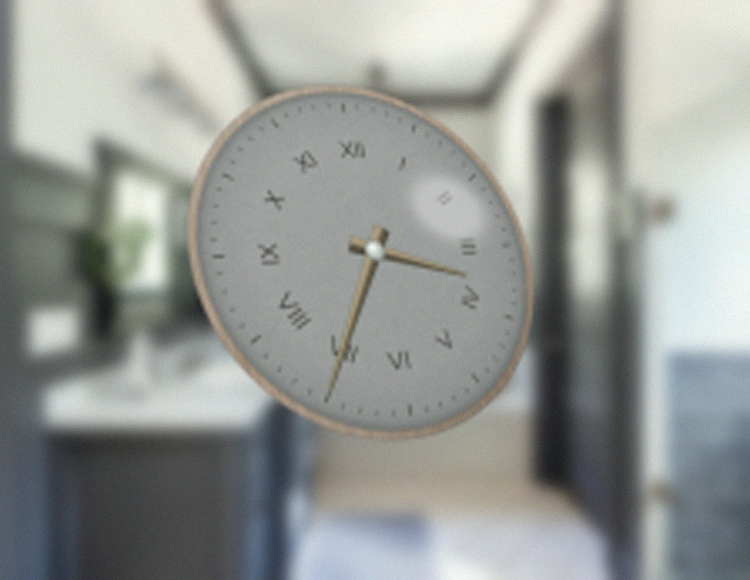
3:35
